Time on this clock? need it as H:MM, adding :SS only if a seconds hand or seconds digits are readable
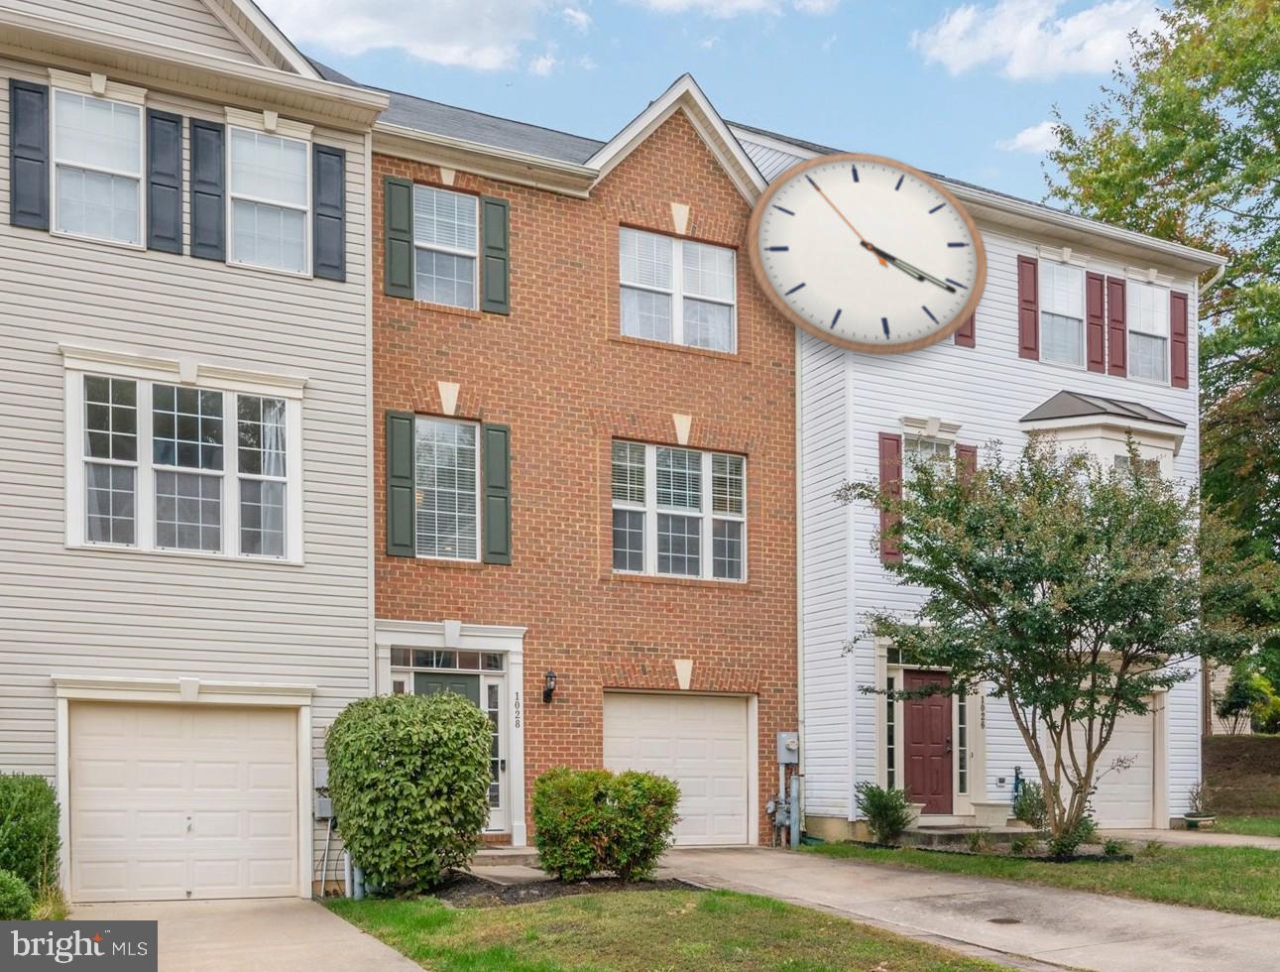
4:20:55
